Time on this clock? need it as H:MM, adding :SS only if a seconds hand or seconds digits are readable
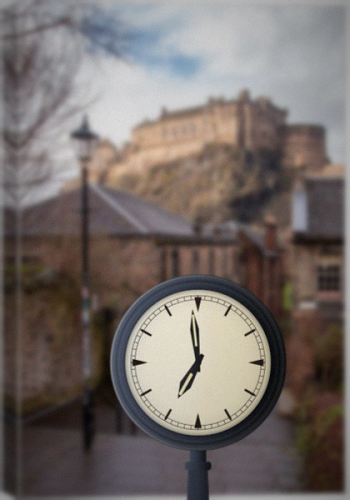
6:59
